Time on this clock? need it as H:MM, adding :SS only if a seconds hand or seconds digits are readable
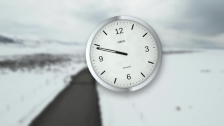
9:49
